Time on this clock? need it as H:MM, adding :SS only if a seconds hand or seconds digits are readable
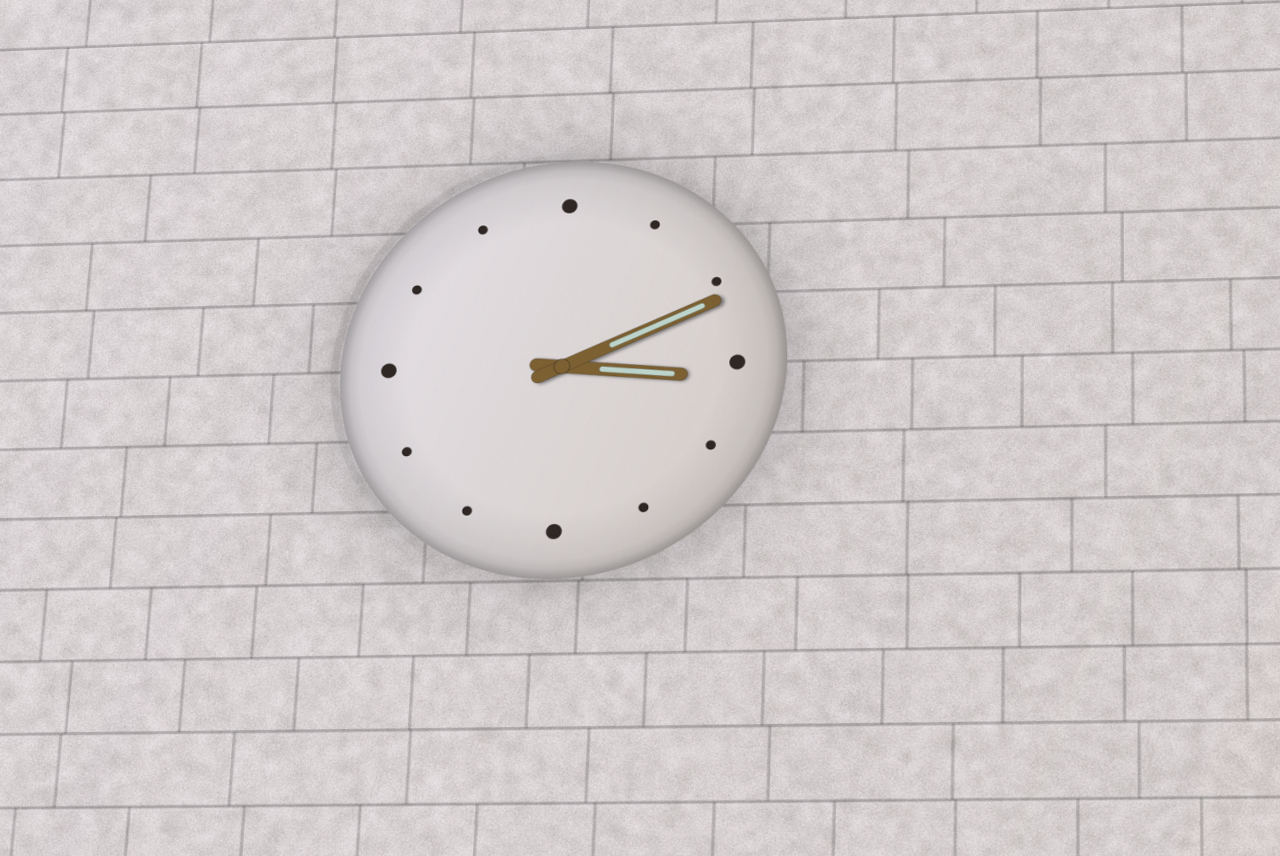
3:11
